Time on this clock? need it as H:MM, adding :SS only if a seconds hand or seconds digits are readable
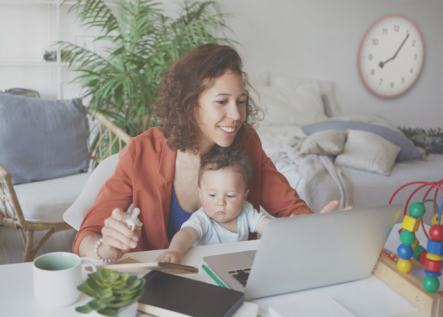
8:06
